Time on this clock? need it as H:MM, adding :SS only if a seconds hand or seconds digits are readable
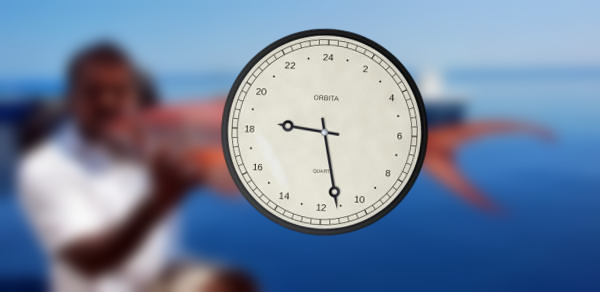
18:28
